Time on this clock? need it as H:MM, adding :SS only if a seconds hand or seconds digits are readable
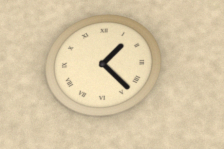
1:23
